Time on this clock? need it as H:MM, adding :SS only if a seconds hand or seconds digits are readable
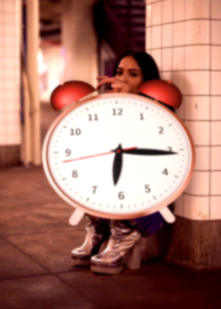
6:15:43
